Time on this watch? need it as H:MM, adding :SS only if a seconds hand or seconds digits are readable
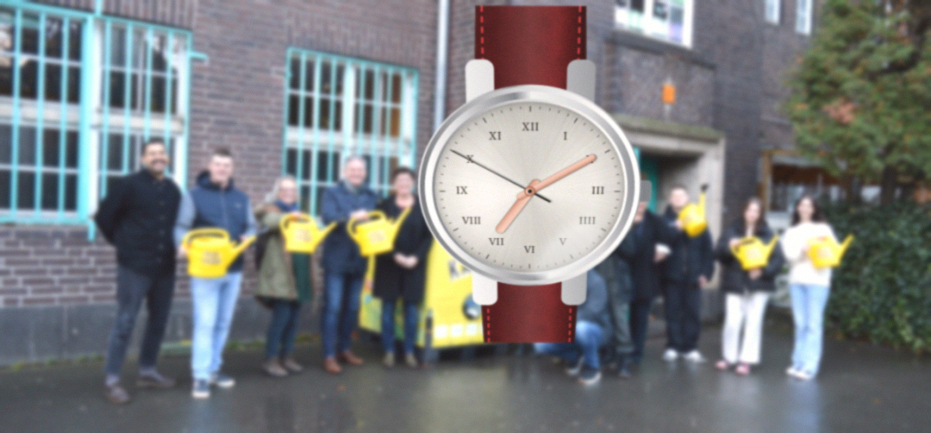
7:09:50
